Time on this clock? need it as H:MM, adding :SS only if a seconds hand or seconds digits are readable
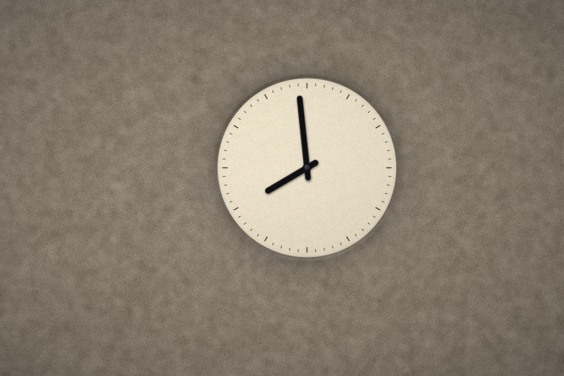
7:59
